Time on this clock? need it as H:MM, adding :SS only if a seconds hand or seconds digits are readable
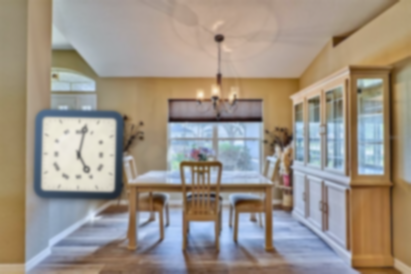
5:02
